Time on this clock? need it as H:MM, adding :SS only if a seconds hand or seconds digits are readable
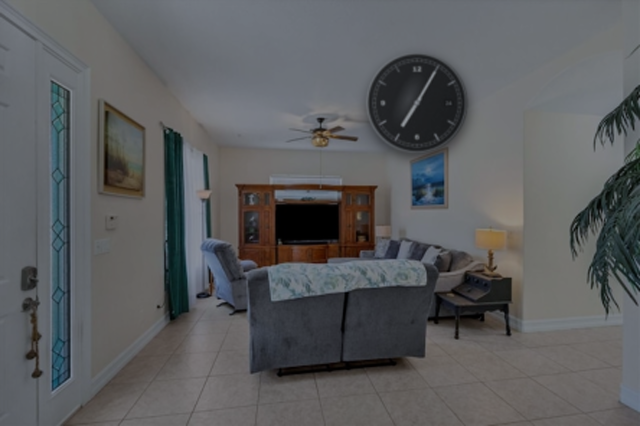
7:05
